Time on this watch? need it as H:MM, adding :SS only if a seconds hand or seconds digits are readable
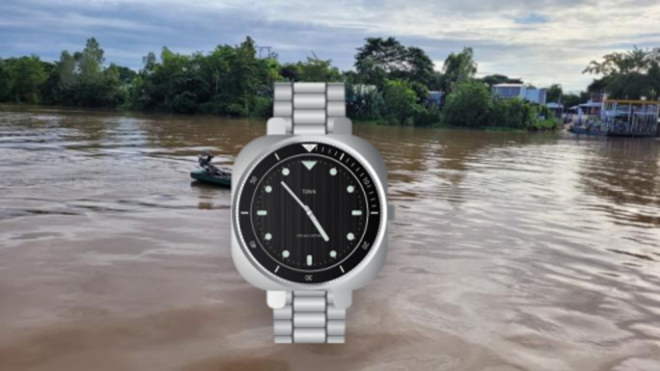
4:53
